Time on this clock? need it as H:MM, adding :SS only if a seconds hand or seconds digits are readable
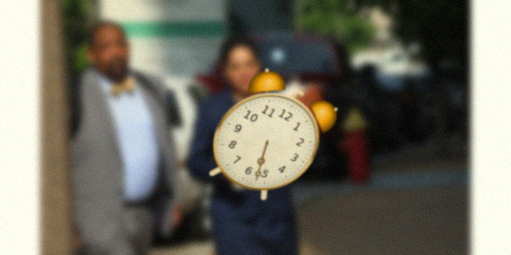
5:27
